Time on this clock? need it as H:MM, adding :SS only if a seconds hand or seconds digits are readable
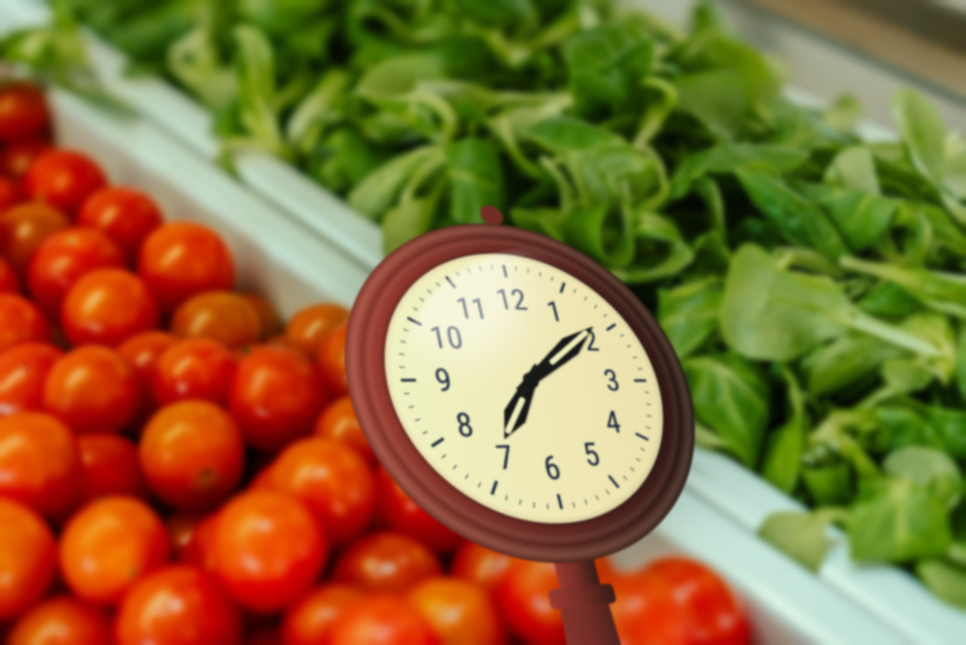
7:09
